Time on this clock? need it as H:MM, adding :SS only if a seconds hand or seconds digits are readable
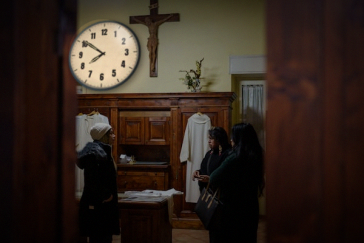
7:51
